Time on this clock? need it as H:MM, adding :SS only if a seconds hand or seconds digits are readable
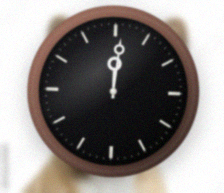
12:01
